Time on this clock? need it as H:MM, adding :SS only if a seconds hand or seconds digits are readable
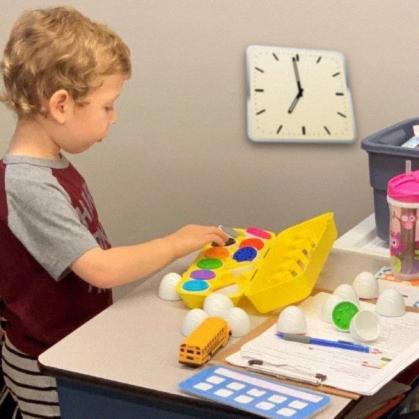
6:59
